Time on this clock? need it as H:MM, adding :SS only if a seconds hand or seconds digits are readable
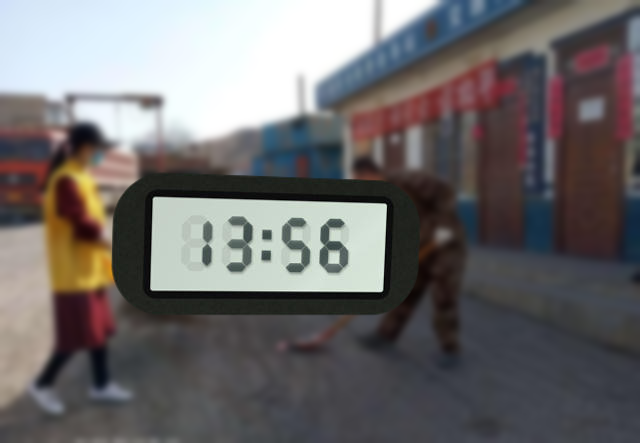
13:56
